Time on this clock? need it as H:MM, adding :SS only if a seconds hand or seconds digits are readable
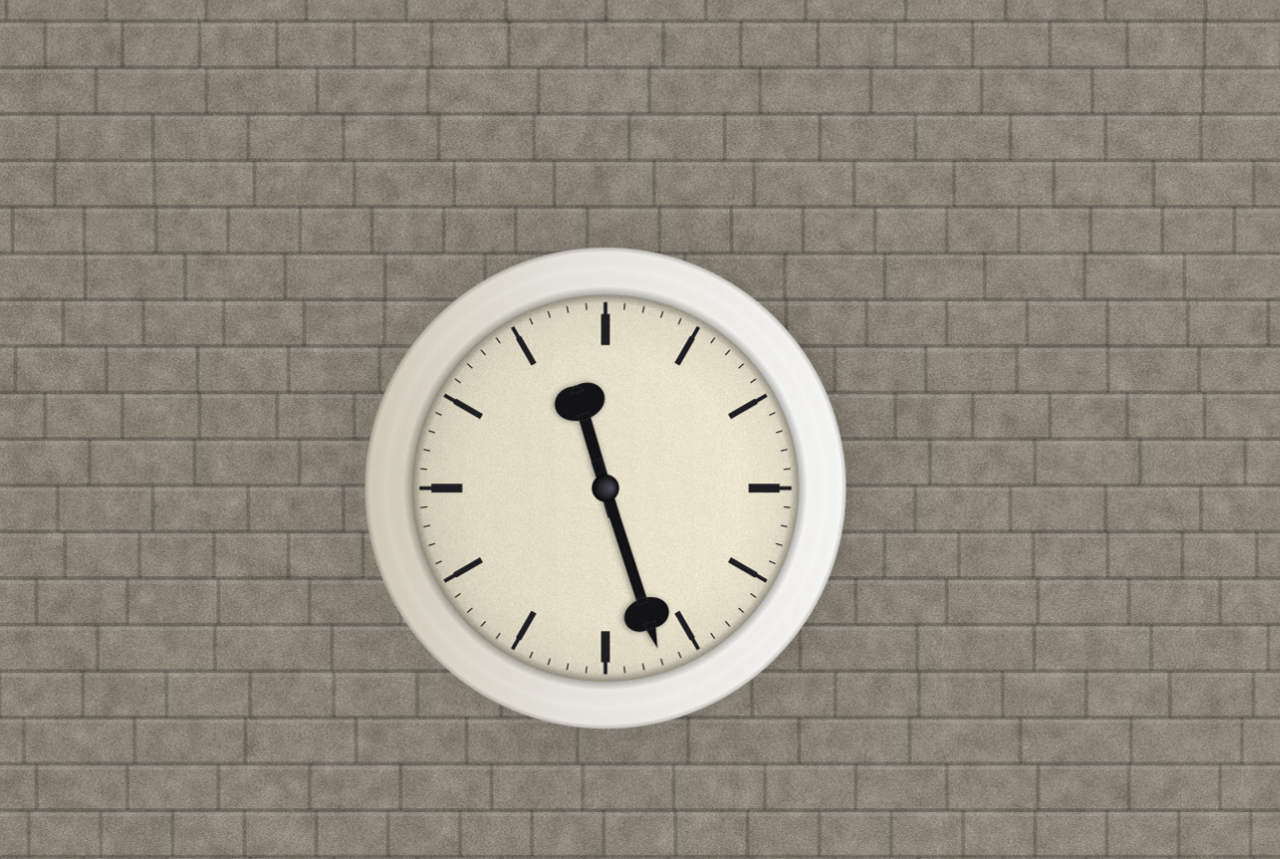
11:27
